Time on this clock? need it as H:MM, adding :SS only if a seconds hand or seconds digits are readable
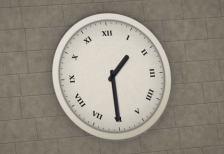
1:30
